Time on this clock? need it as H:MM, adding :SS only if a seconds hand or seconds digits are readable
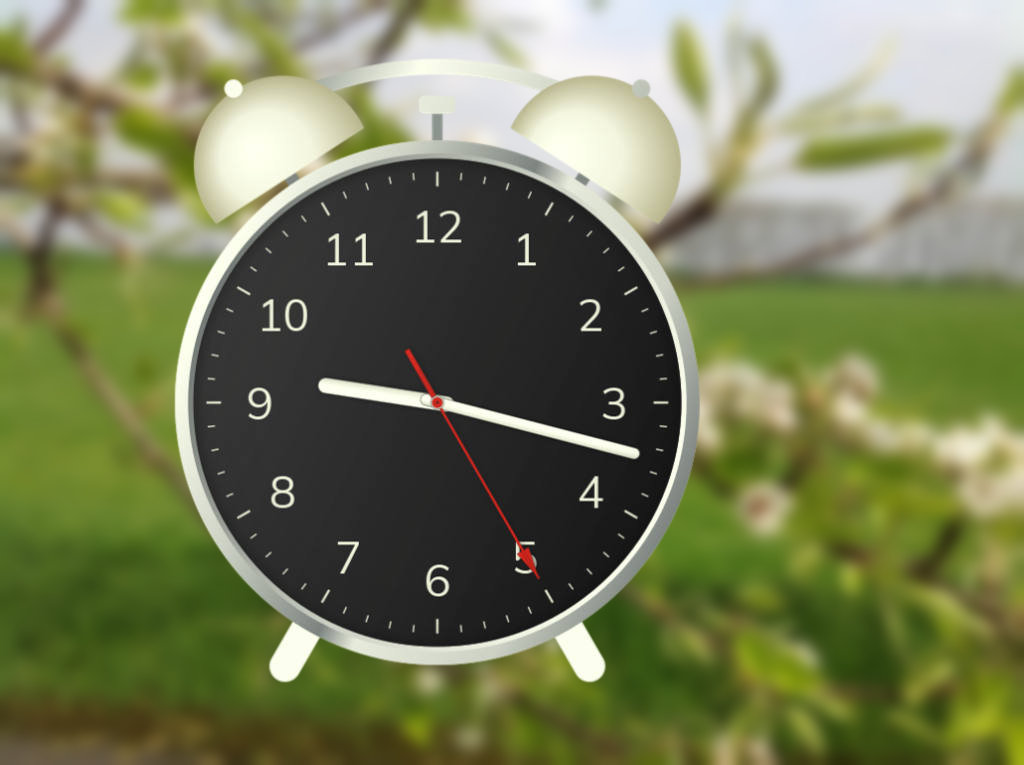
9:17:25
